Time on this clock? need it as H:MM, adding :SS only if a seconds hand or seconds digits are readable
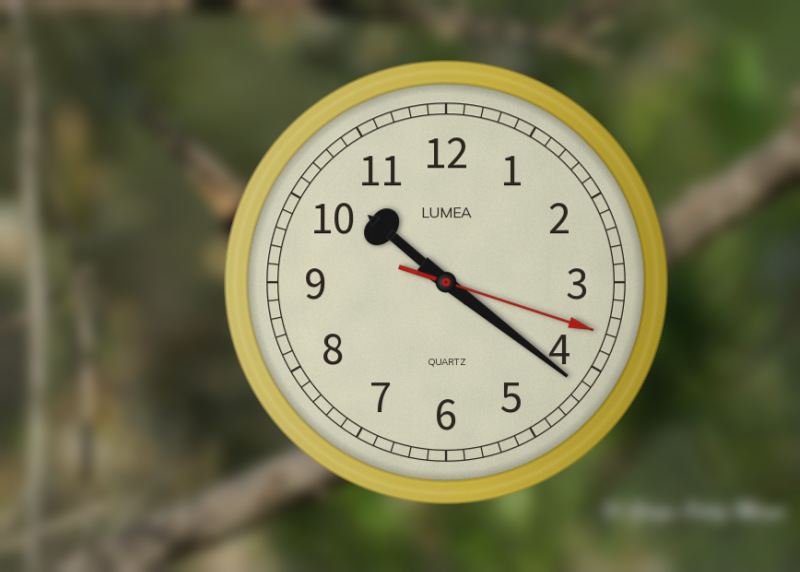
10:21:18
